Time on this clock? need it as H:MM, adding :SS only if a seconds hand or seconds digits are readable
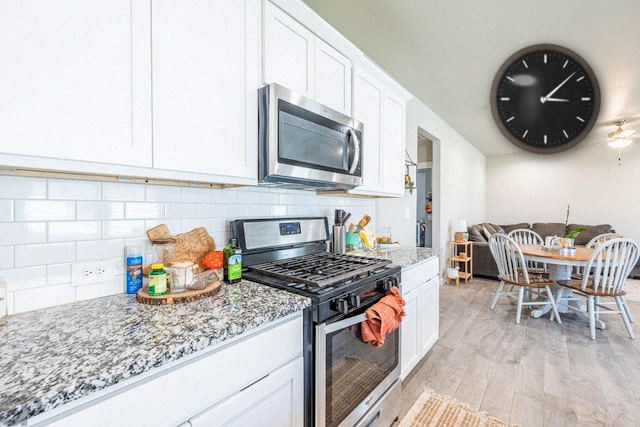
3:08
